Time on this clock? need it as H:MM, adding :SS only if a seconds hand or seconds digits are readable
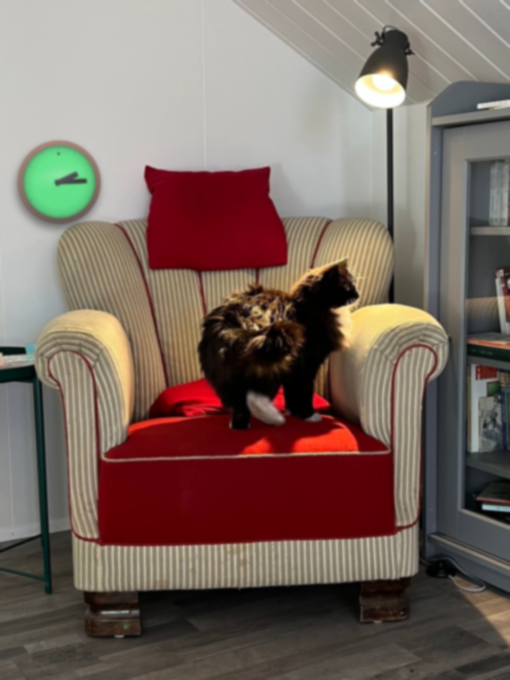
2:15
